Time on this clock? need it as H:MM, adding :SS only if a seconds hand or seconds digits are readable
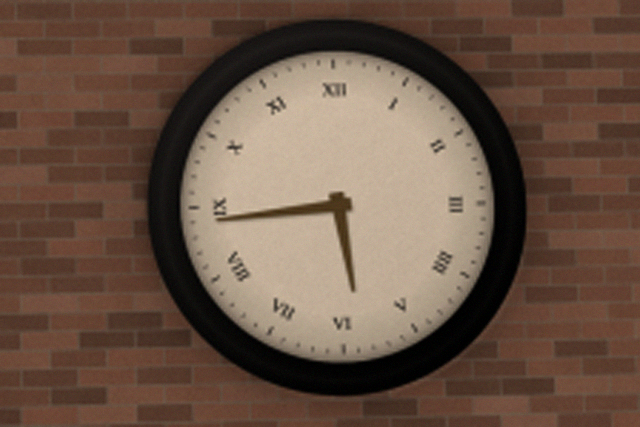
5:44
